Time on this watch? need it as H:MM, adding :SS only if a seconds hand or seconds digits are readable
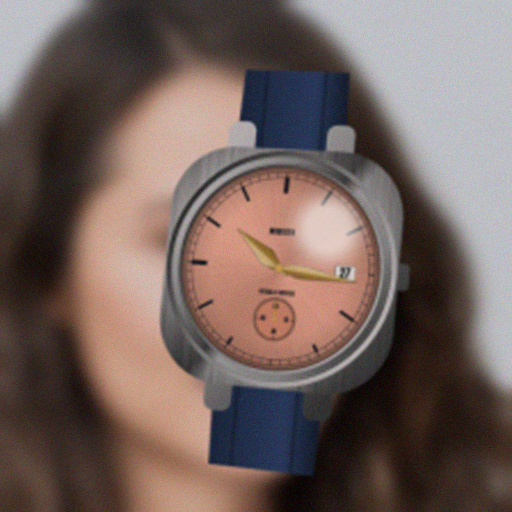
10:16
